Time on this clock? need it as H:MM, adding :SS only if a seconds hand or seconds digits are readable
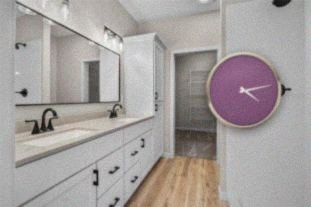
4:13
